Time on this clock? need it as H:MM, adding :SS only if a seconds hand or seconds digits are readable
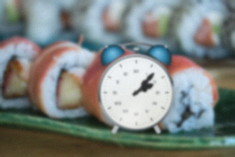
2:07
